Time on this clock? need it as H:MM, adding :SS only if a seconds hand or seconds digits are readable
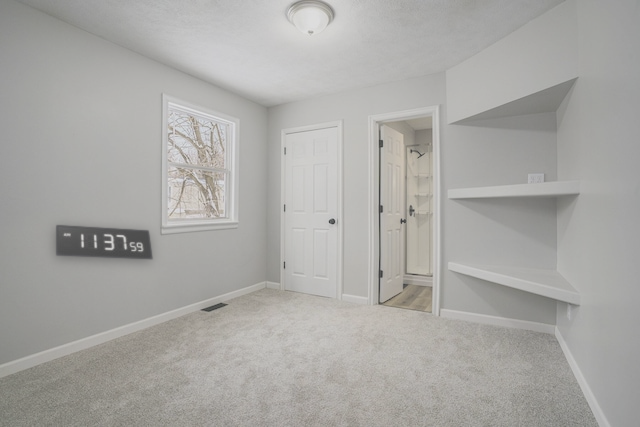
11:37:59
